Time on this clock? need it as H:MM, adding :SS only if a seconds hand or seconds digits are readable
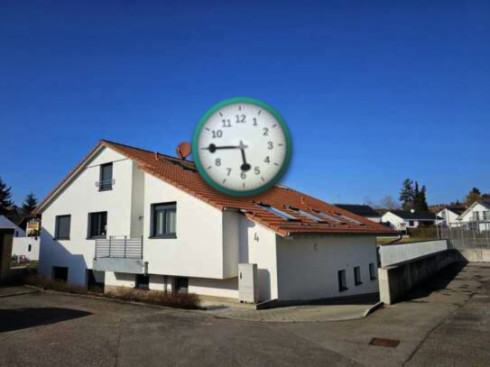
5:45
